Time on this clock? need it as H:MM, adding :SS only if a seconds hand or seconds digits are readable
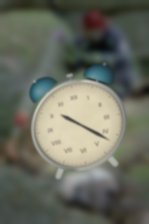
10:22
